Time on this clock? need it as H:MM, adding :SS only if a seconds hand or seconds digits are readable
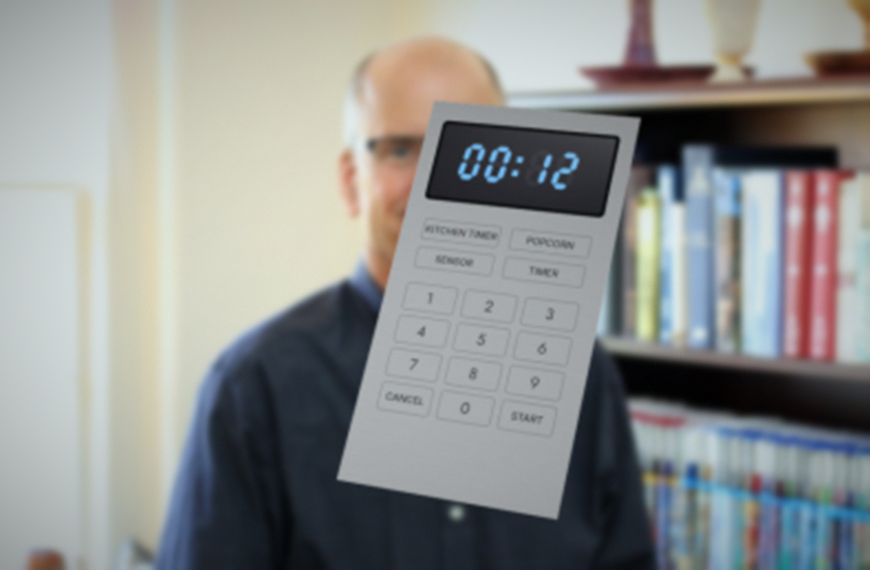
0:12
